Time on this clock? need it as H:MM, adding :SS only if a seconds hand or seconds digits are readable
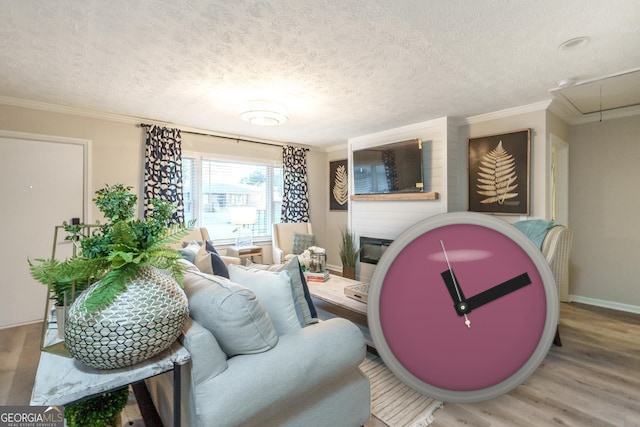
11:10:57
